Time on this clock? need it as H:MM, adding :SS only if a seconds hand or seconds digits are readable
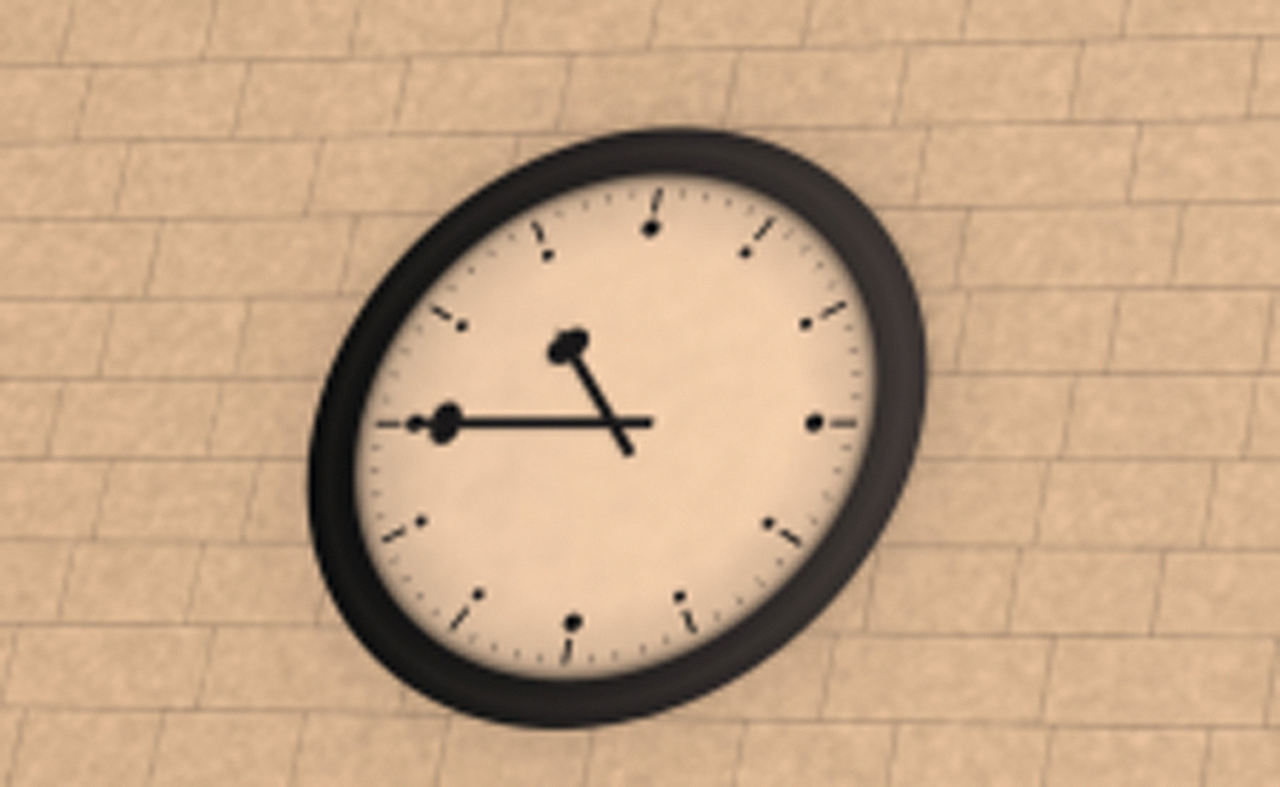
10:45
